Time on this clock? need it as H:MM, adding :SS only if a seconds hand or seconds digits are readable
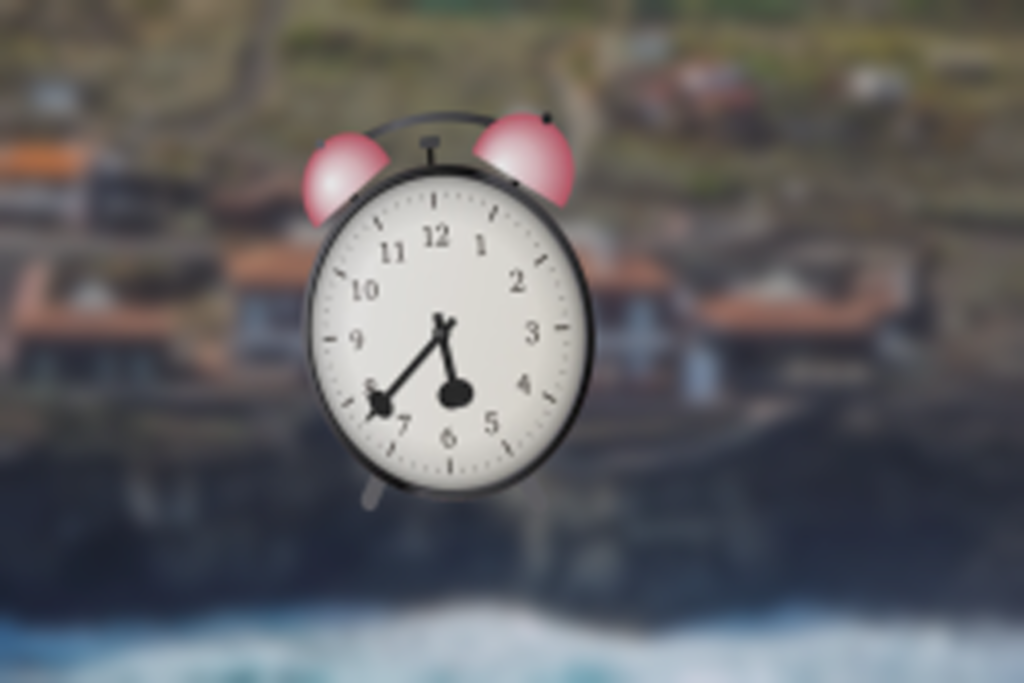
5:38
